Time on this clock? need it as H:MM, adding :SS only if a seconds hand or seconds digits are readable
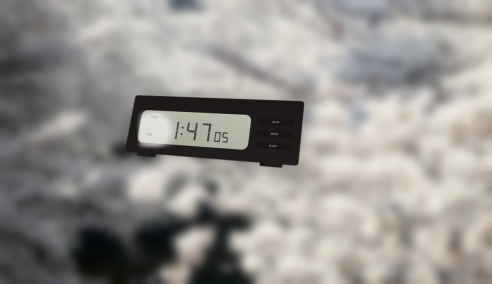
1:47:05
